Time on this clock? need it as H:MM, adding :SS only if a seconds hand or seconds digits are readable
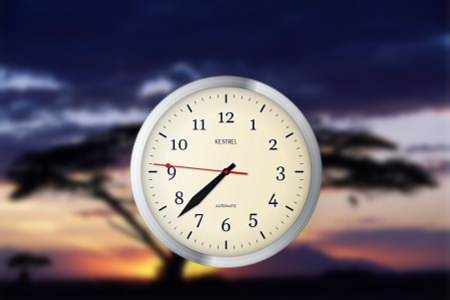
7:37:46
